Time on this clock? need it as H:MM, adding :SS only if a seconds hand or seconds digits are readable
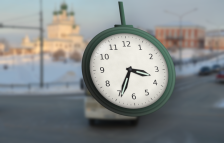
3:34
